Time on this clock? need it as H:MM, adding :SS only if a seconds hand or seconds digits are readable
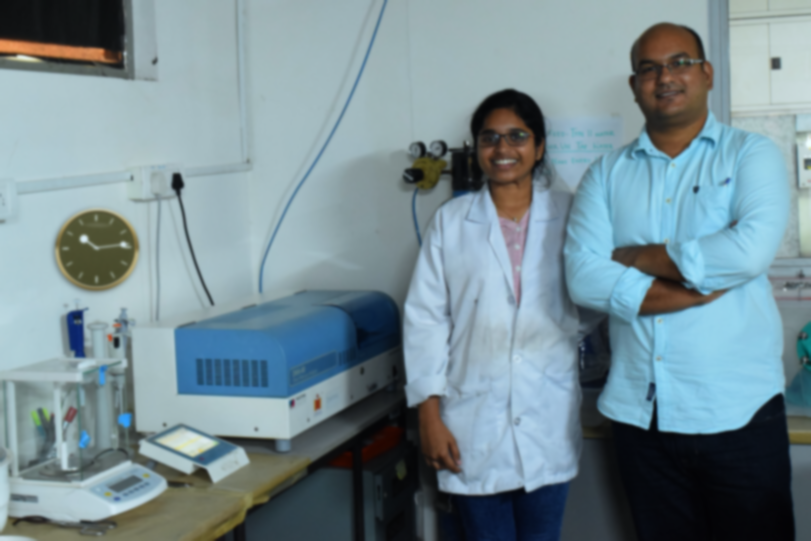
10:14
